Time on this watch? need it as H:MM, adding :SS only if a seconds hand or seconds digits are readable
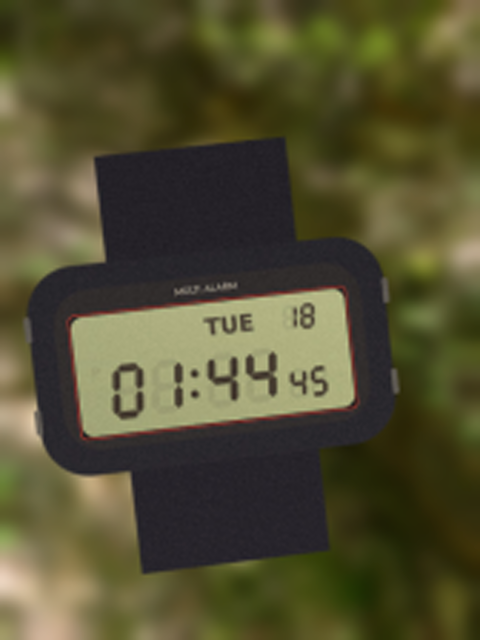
1:44:45
